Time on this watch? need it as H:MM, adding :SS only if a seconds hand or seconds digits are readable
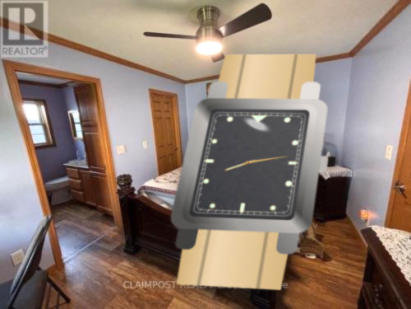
8:13
